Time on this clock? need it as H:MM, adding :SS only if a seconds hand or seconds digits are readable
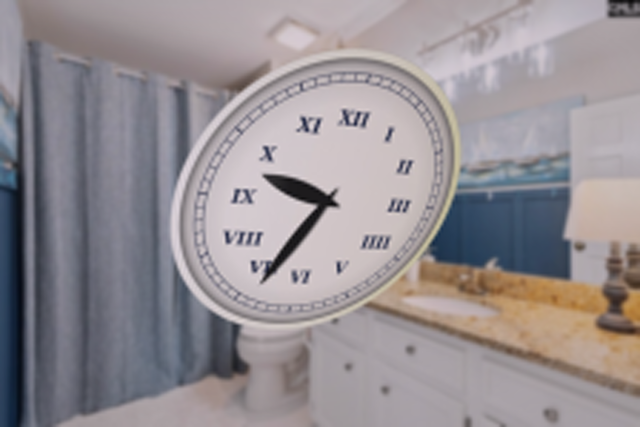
9:34
